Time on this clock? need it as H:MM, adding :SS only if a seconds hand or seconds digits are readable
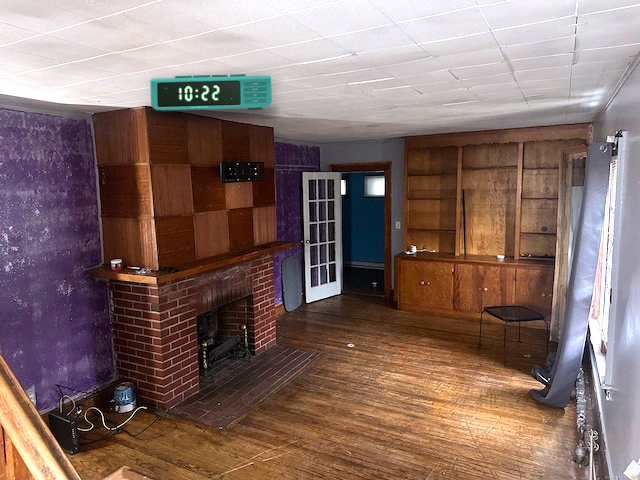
10:22
